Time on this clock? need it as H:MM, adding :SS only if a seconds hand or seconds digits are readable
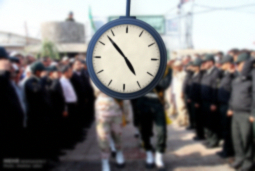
4:53
